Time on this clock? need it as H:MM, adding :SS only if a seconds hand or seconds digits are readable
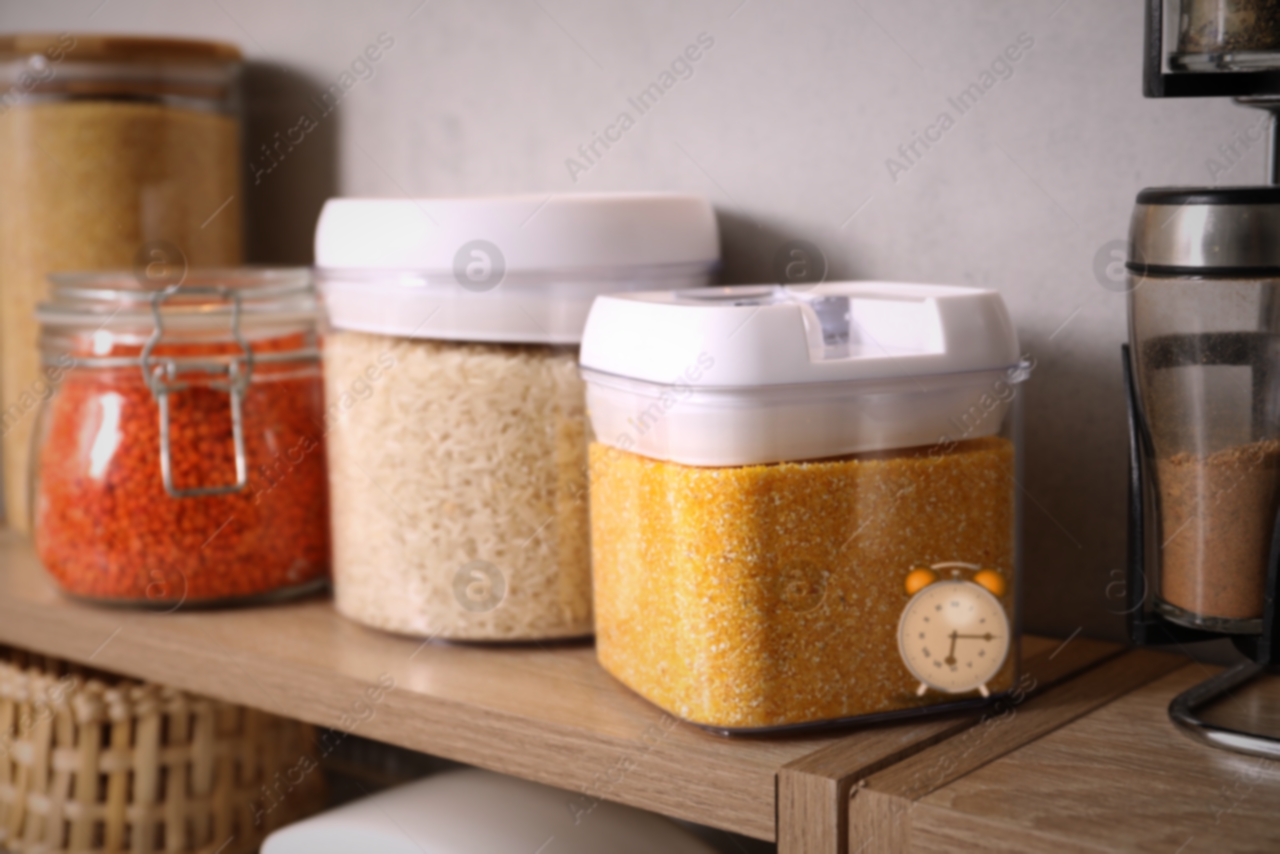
6:15
